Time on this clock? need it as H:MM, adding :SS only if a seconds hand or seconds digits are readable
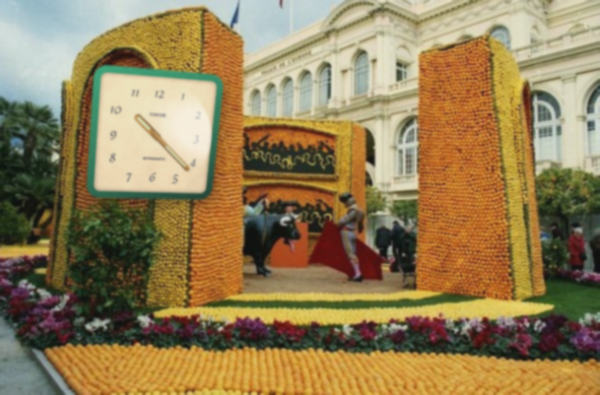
10:22
